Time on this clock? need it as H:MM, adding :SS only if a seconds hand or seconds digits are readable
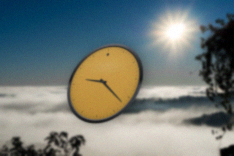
9:22
